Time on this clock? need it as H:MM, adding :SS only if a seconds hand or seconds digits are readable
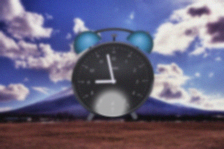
8:58
